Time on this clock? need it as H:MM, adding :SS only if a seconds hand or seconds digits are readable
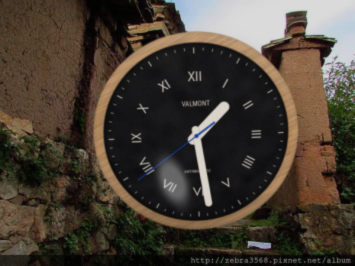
1:28:39
